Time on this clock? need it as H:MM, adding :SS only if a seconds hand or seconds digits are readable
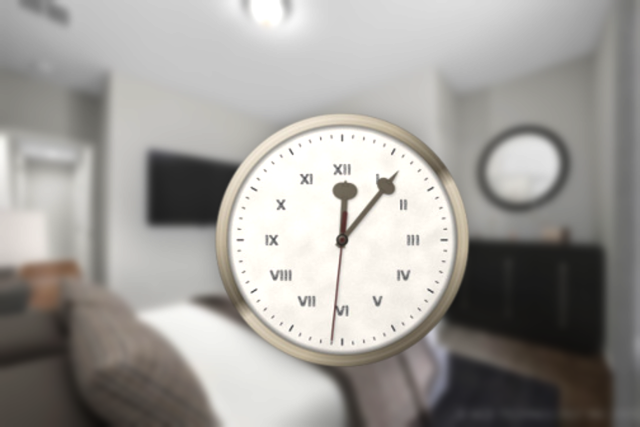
12:06:31
